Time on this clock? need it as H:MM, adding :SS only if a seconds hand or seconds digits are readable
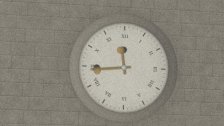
11:44
